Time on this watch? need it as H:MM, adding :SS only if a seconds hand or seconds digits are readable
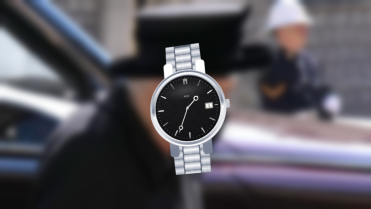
1:34
